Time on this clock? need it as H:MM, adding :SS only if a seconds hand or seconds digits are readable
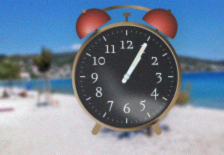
1:05
